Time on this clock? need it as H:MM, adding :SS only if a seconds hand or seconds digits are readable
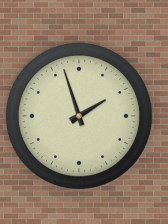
1:57
